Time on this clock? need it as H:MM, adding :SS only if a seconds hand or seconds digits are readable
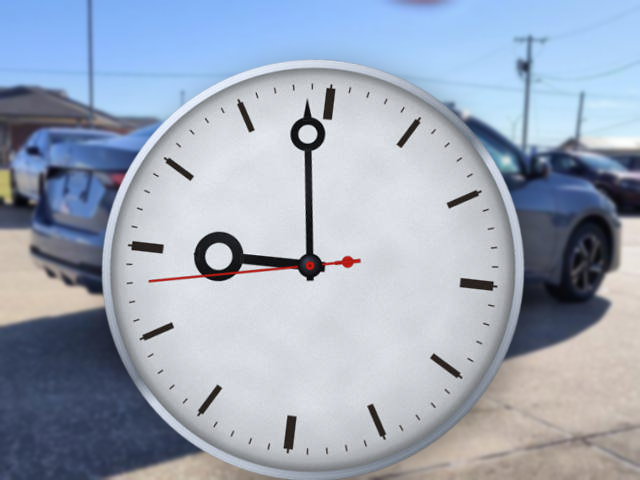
8:58:43
